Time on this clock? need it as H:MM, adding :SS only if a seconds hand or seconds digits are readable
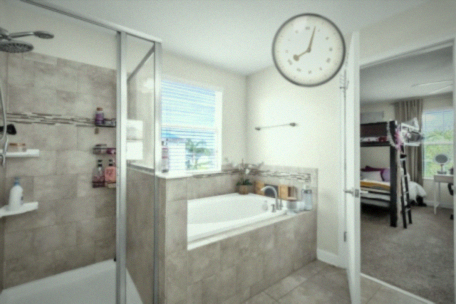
8:03
